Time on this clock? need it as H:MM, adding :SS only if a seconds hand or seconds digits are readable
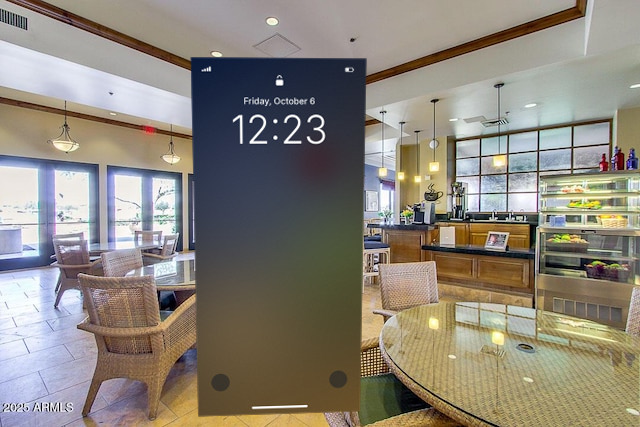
12:23
